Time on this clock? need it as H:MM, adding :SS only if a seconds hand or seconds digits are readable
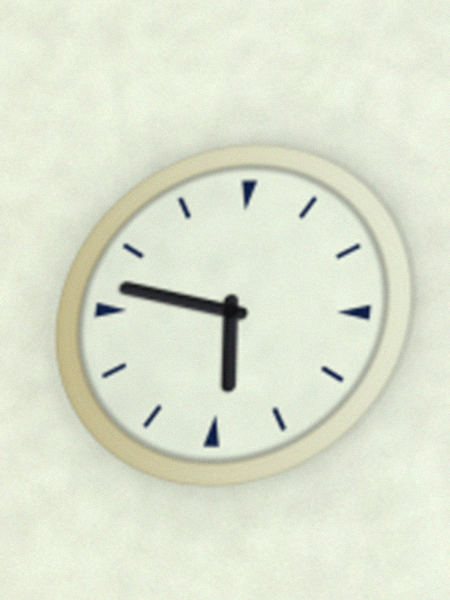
5:47
